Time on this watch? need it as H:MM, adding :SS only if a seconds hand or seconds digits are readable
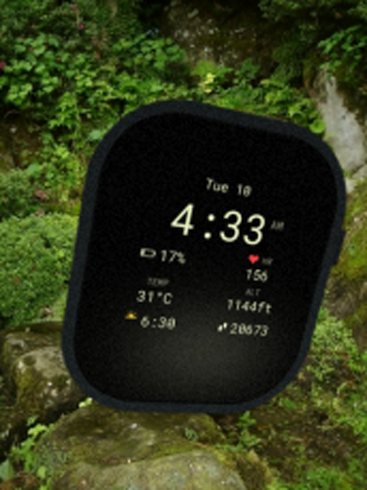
4:33
